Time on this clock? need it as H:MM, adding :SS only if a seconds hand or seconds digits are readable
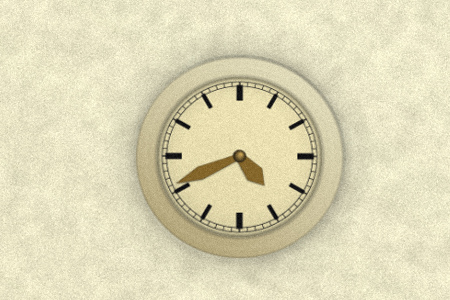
4:41
